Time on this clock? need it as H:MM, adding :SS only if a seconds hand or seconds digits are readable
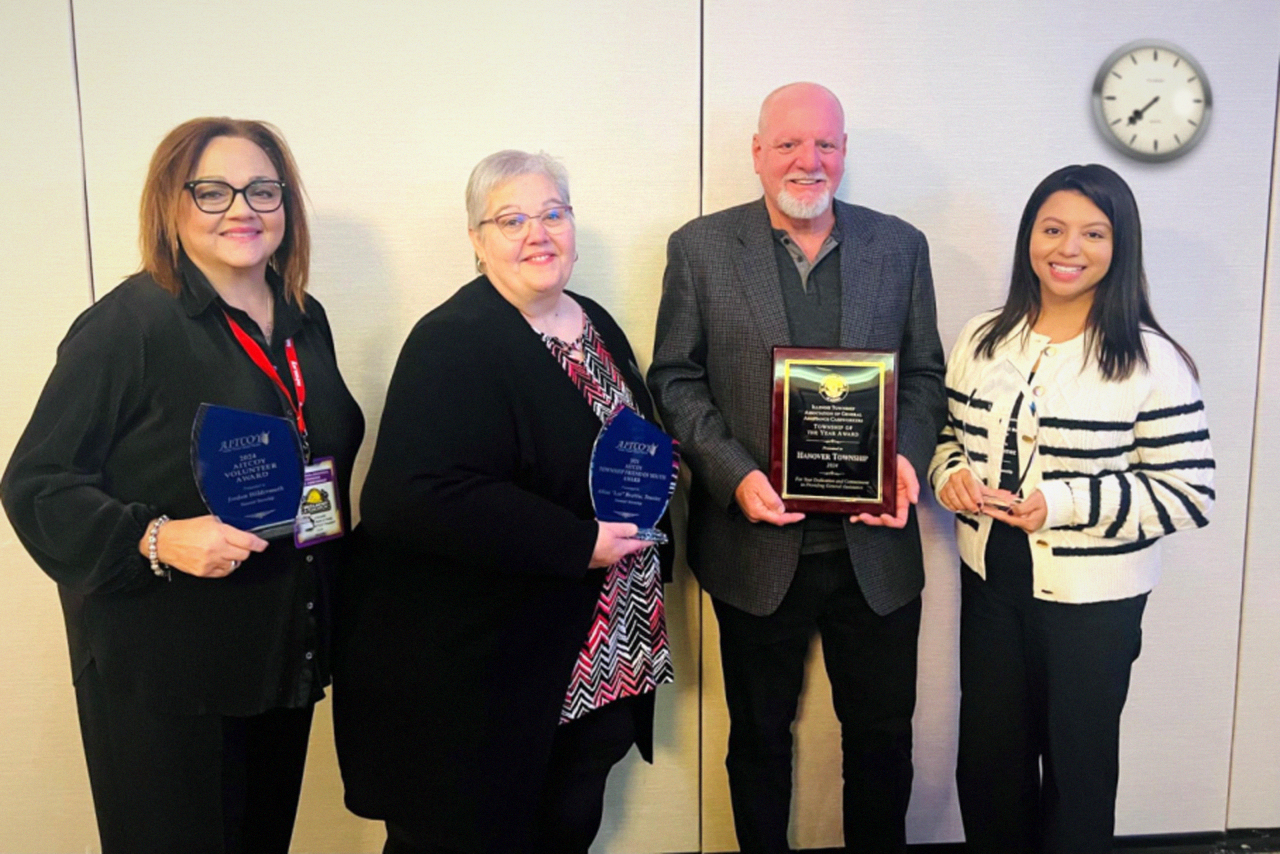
7:38
